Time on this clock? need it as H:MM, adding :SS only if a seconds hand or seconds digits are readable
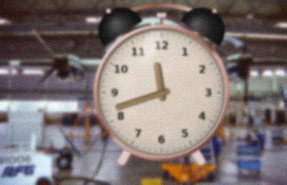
11:42
